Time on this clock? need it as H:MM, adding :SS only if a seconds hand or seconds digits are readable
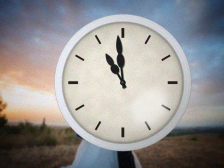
10:59
